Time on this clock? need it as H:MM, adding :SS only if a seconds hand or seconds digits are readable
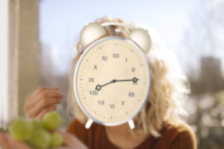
8:14
